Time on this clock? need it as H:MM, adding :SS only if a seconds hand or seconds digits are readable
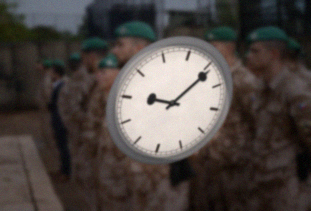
9:06
